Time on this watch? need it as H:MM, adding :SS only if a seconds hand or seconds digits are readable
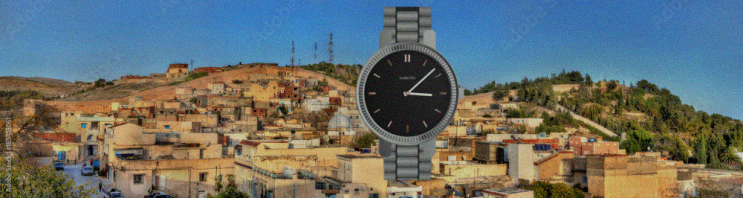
3:08
